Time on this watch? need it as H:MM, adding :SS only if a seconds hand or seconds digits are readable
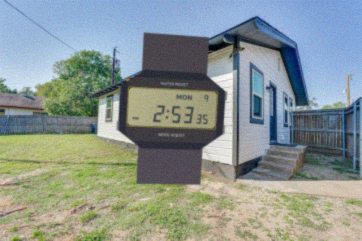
2:53:35
